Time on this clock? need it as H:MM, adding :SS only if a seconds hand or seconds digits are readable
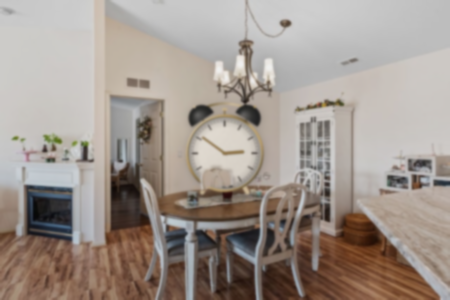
2:51
